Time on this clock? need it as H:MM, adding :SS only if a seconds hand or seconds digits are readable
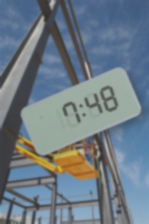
7:48
